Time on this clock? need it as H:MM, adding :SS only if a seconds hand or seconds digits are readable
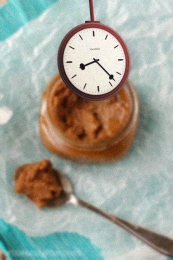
8:23
